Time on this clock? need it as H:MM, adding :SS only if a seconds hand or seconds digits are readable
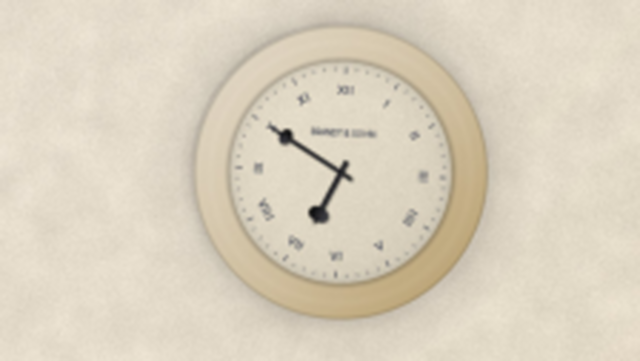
6:50
